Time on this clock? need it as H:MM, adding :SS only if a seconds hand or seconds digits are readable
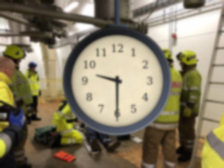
9:30
